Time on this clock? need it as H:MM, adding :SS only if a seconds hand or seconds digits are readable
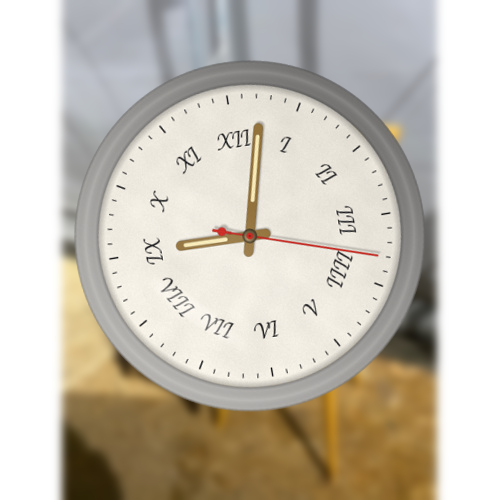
9:02:18
